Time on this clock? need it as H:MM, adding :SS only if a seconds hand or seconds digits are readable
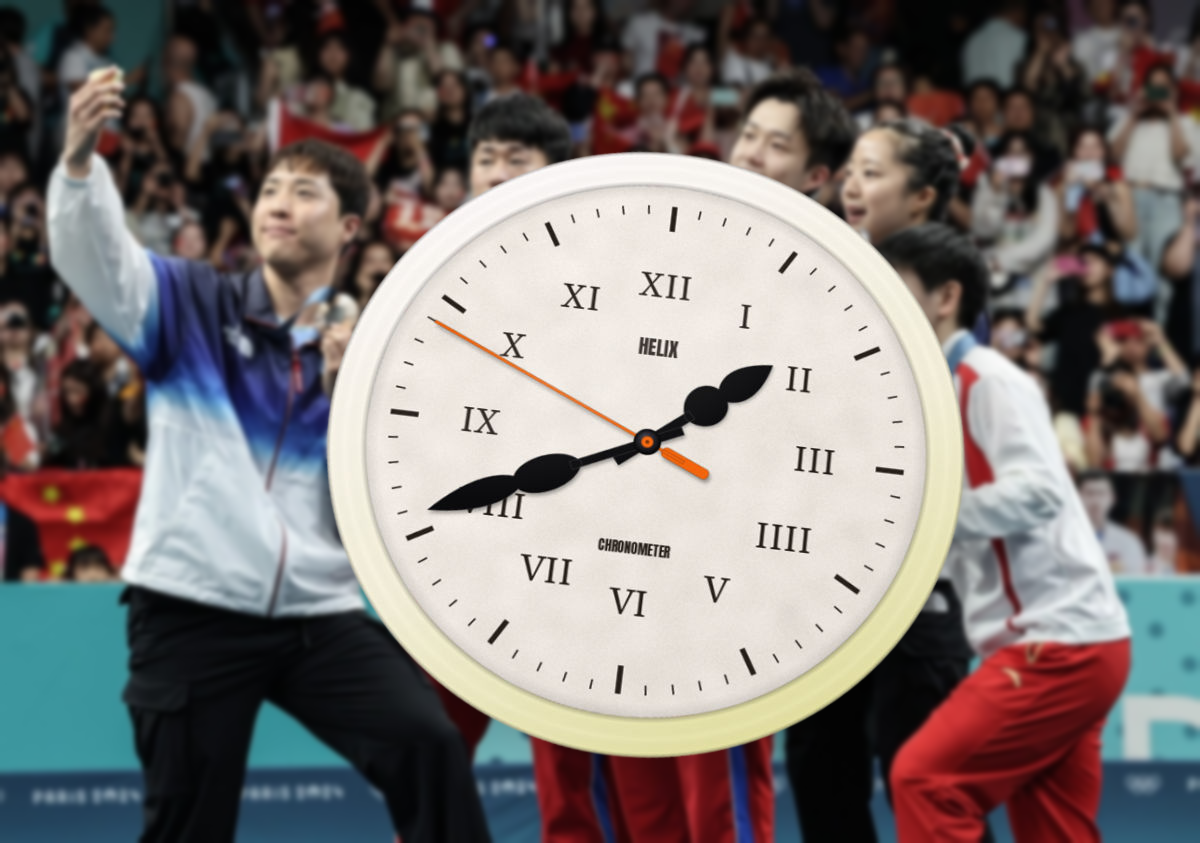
1:40:49
